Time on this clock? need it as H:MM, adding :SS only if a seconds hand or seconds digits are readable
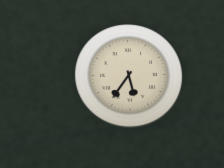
5:36
